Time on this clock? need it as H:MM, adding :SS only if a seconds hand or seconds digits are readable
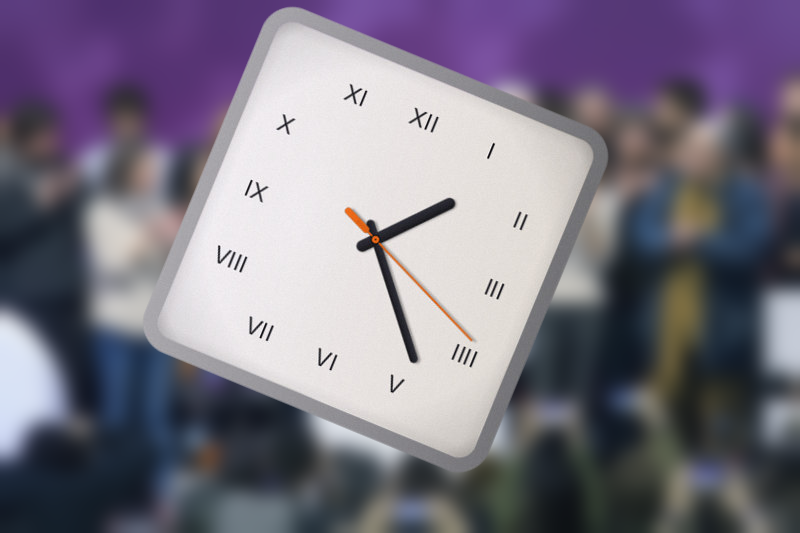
1:23:19
